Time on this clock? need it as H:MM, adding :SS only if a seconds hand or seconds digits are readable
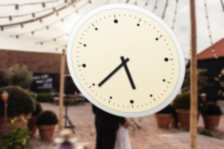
5:39
